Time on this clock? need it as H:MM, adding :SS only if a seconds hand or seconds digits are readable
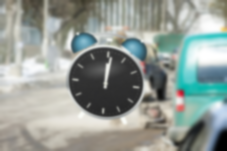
12:01
